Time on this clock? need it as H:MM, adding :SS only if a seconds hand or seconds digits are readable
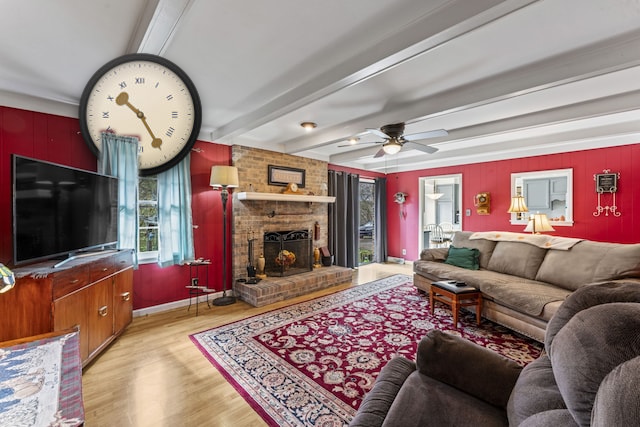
10:25
